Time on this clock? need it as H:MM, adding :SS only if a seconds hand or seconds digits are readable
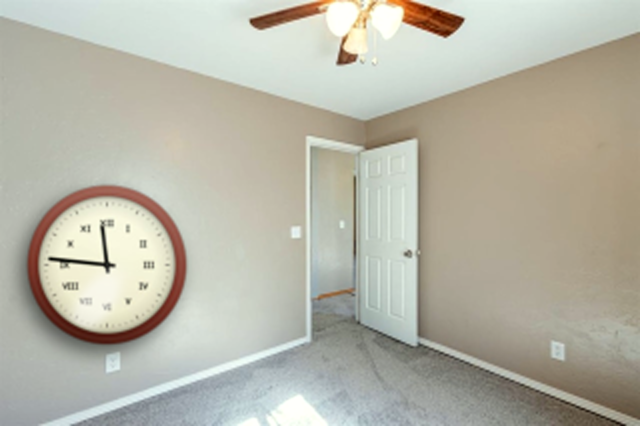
11:46
